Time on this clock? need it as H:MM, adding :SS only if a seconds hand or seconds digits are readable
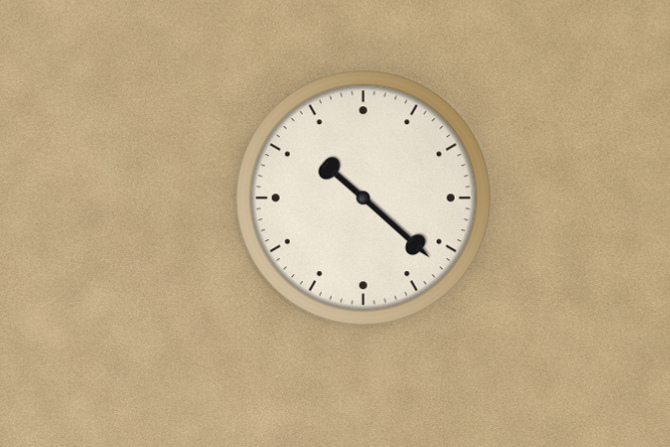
10:22
